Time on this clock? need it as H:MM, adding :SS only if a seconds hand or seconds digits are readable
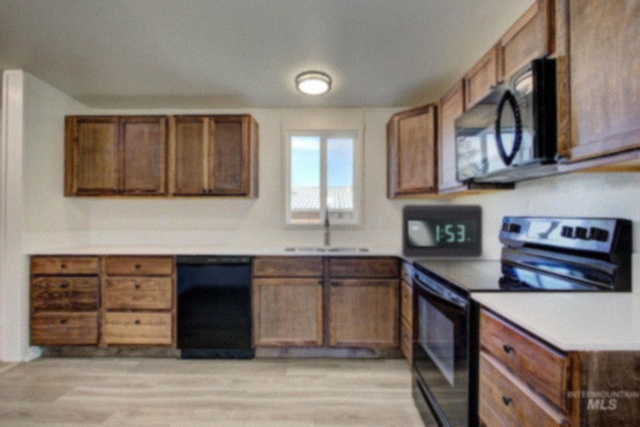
1:53
